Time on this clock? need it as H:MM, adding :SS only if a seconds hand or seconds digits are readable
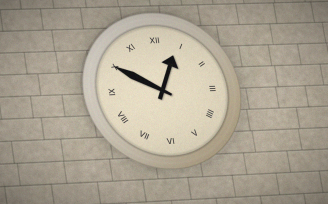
12:50
